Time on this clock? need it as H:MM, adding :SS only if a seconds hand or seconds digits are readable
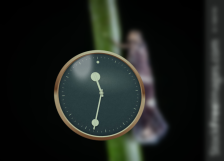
11:33
